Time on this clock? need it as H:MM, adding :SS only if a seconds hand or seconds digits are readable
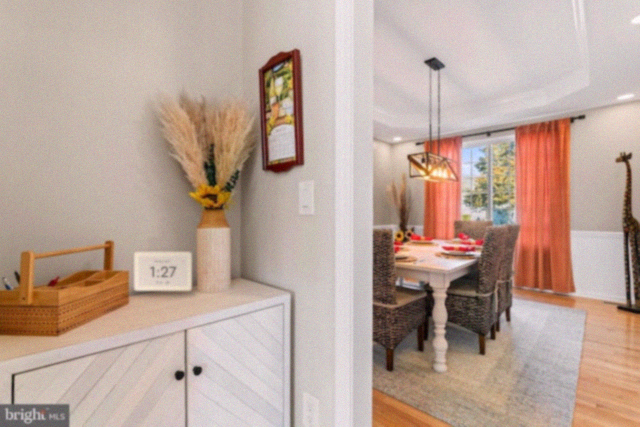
1:27
